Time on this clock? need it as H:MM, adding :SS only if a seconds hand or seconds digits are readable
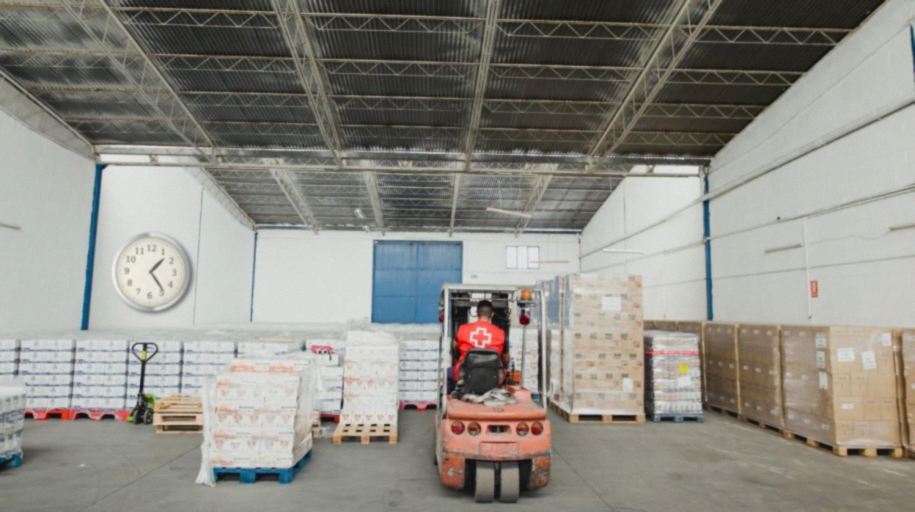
1:24
